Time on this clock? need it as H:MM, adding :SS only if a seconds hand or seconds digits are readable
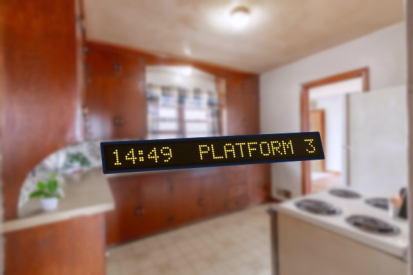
14:49
